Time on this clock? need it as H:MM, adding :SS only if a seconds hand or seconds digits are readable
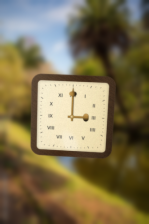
3:00
